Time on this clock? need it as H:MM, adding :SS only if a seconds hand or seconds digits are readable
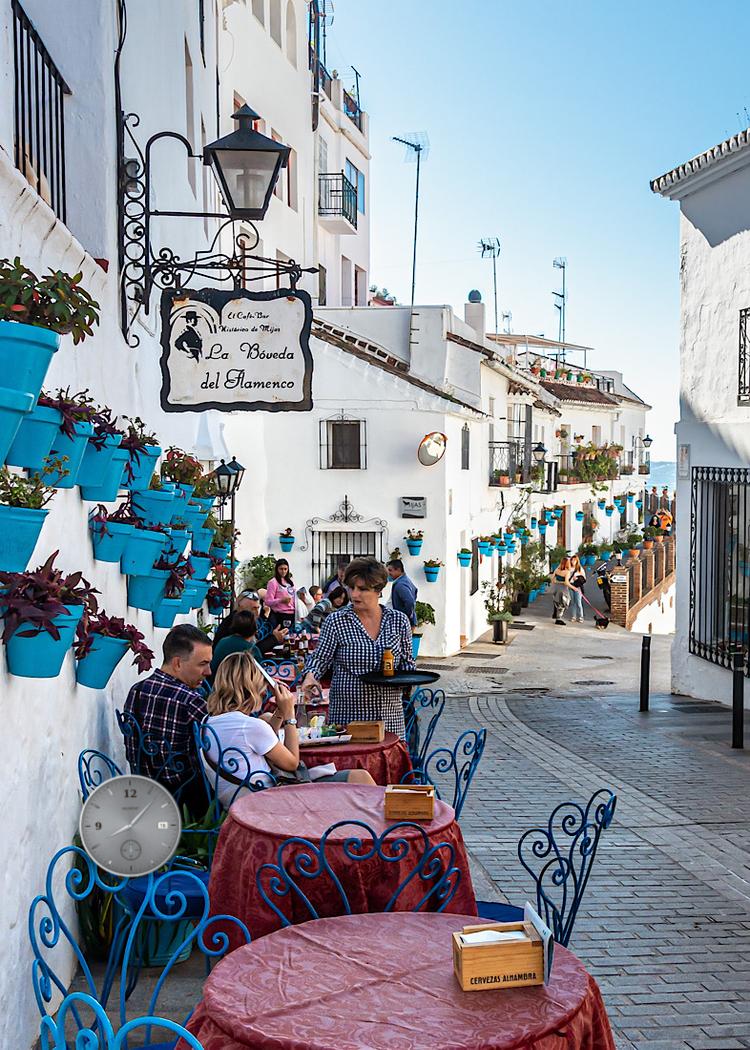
8:07
